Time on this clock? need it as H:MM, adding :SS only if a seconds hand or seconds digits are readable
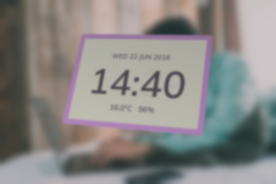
14:40
